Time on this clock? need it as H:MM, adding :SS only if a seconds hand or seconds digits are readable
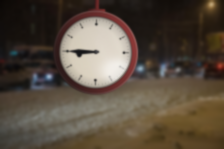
8:45
